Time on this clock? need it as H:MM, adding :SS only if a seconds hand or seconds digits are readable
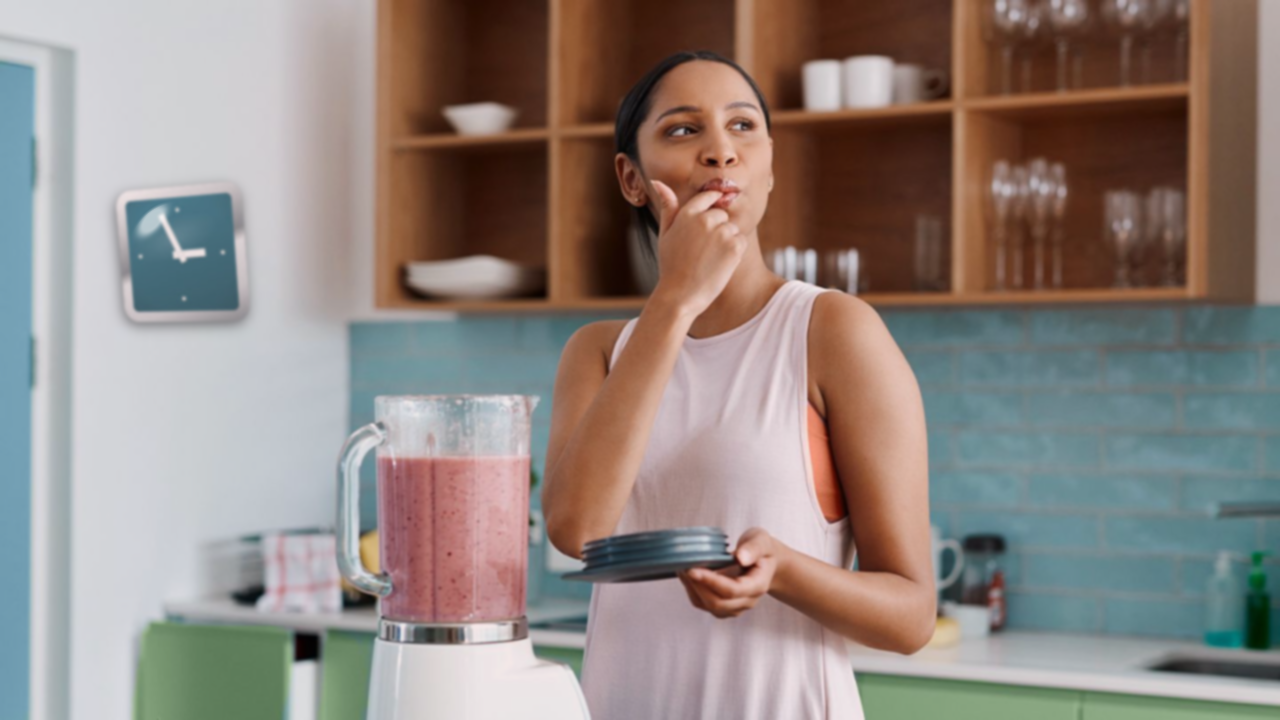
2:56
